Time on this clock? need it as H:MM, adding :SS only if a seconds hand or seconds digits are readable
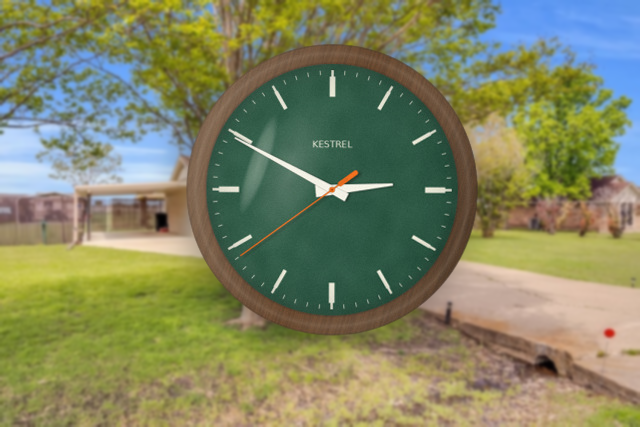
2:49:39
